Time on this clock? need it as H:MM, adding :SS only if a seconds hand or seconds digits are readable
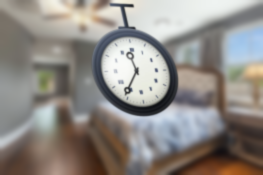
11:36
